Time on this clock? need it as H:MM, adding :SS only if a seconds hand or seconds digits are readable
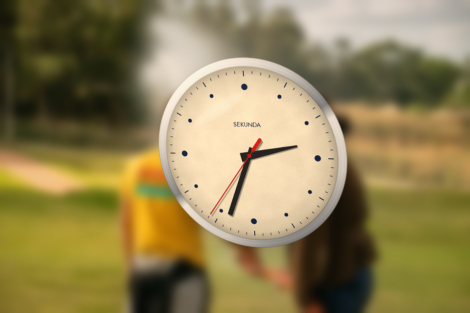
2:33:36
